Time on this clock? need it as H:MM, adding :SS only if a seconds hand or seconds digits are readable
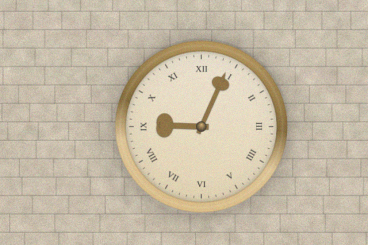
9:04
